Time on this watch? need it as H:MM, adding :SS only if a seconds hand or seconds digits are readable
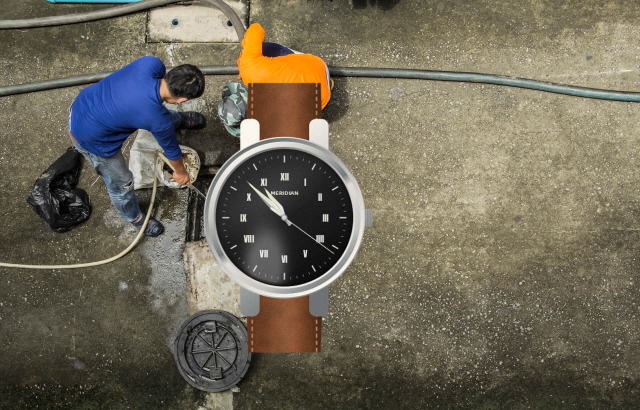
10:52:21
